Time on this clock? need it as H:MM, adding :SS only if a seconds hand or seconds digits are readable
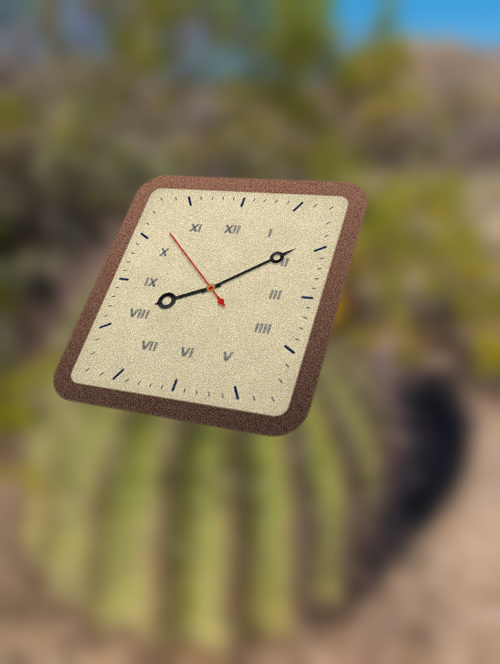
8:08:52
